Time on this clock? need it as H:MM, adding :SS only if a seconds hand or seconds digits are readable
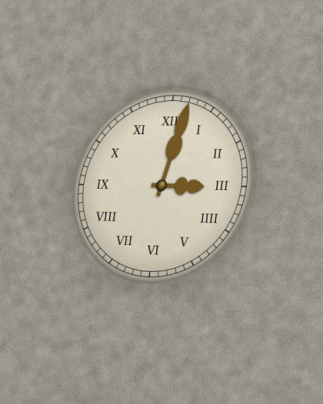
3:02
